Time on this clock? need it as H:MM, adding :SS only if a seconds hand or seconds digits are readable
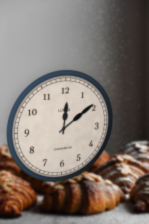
12:09
